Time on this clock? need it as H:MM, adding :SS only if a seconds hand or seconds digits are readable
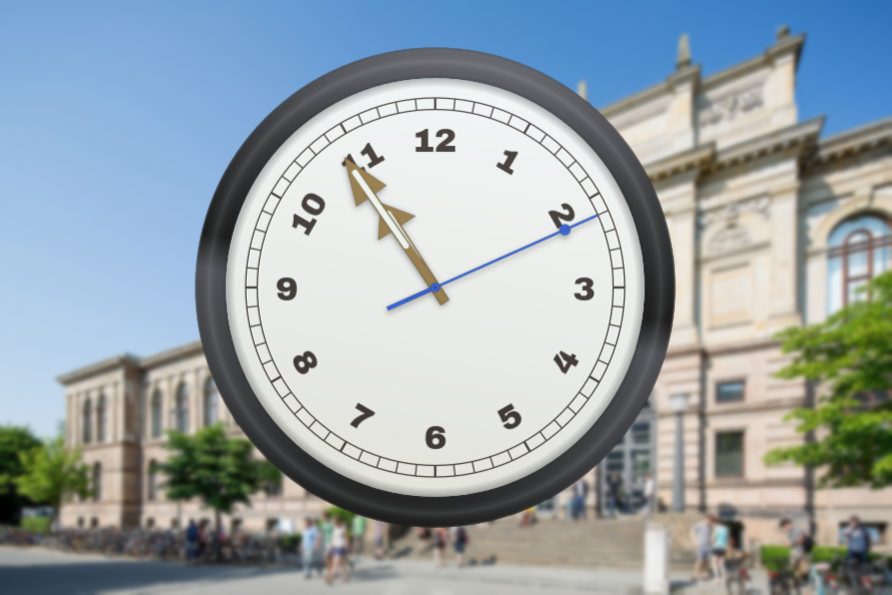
10:54:11
